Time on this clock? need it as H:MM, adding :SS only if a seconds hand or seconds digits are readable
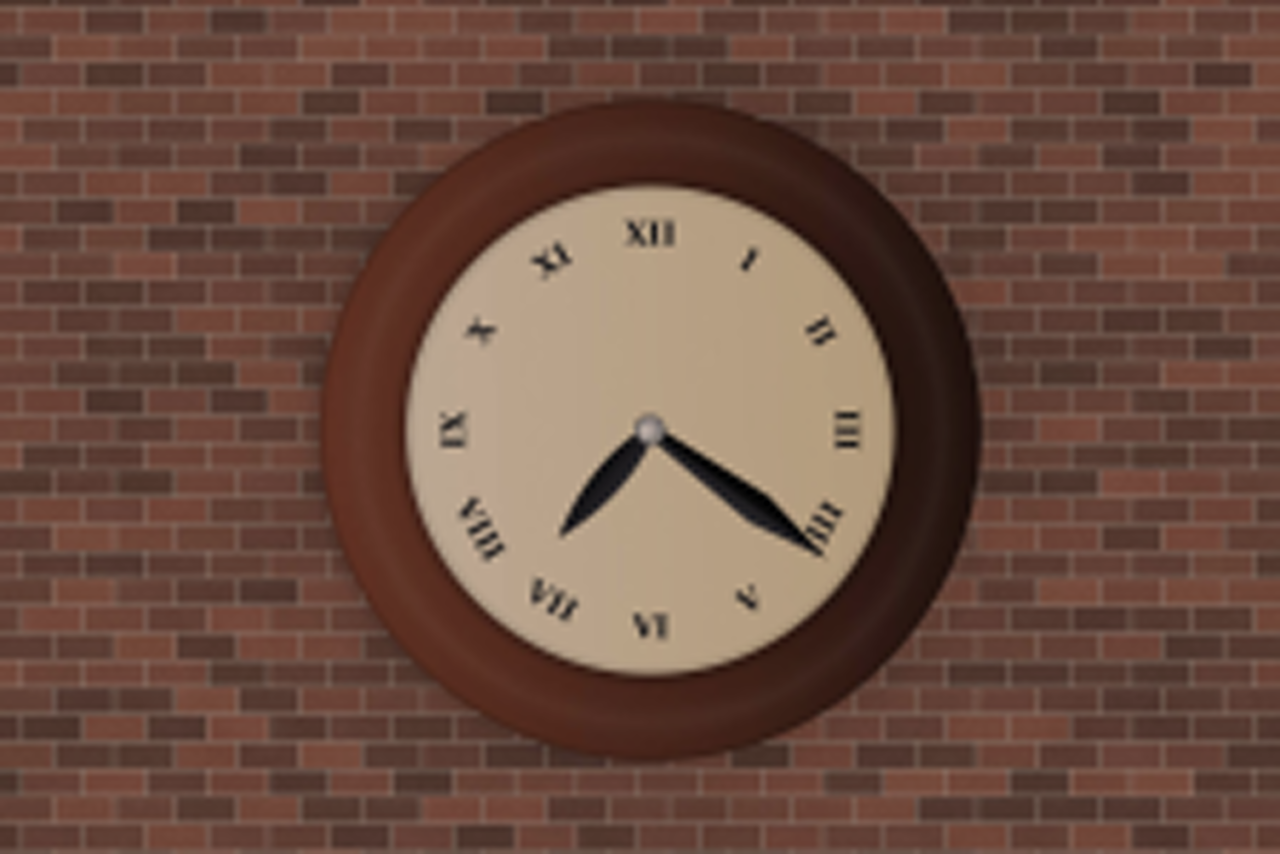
7:21
